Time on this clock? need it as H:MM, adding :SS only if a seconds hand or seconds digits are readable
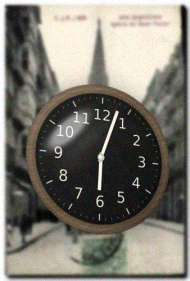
6:03
